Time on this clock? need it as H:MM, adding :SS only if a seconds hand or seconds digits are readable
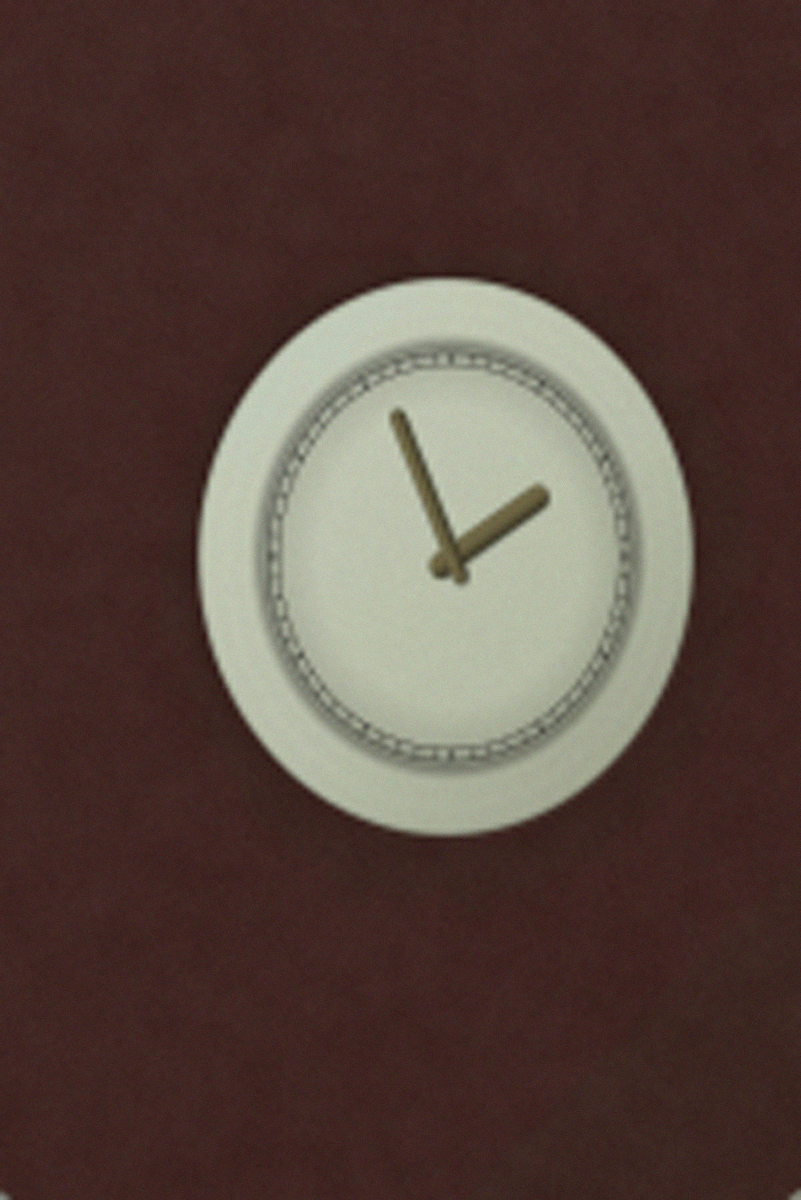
1:56
